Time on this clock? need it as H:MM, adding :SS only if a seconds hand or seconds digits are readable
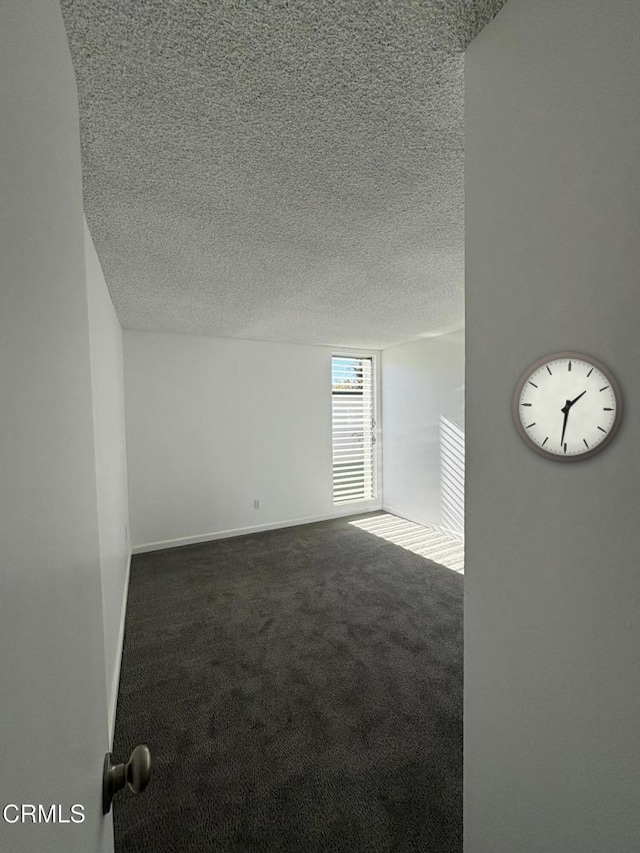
1:31
